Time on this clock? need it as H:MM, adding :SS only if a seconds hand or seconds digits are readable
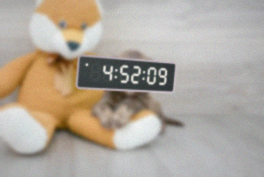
4:52:09
